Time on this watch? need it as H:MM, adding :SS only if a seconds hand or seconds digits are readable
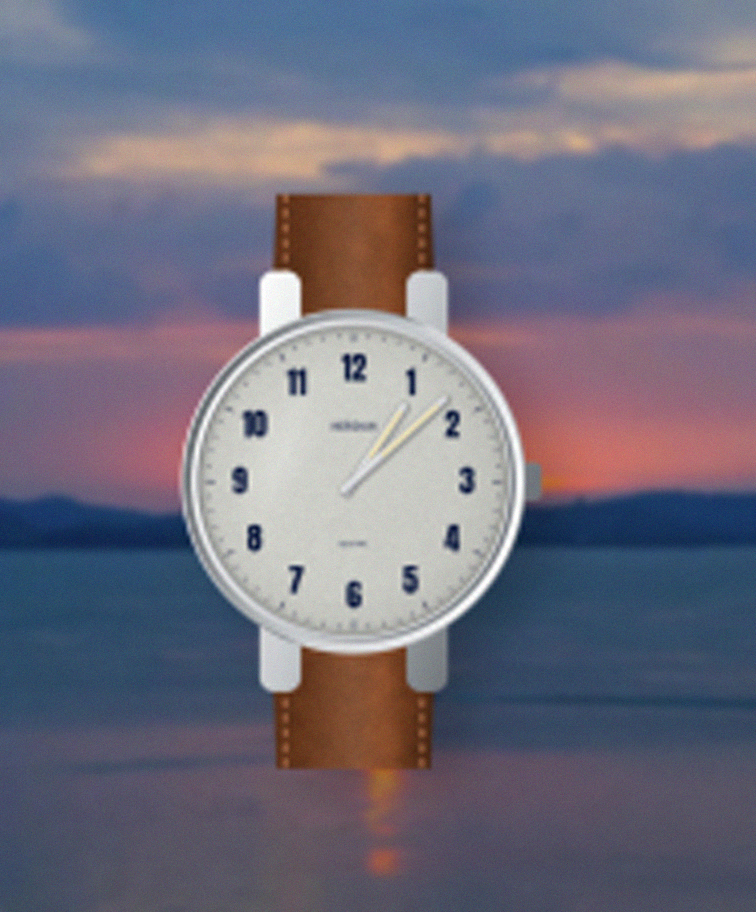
1:08
